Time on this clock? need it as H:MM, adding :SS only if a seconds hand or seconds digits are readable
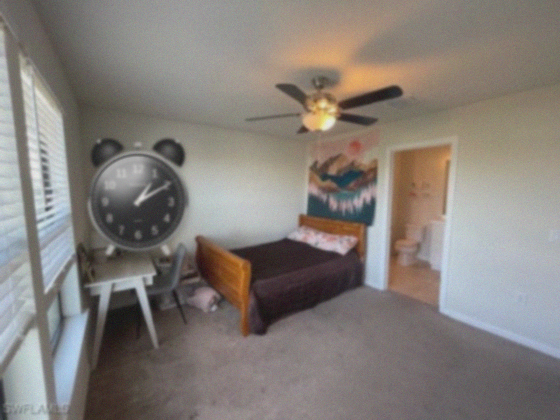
1:10
